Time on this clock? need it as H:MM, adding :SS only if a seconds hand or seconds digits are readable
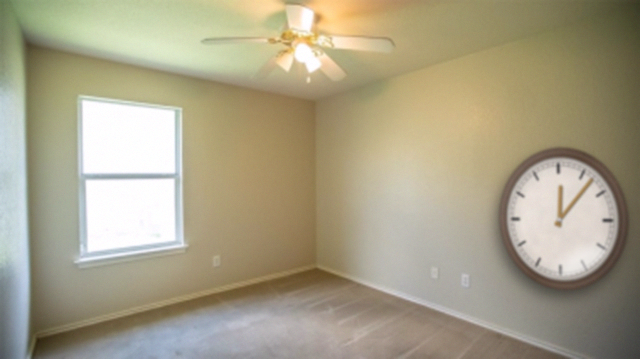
12:07
